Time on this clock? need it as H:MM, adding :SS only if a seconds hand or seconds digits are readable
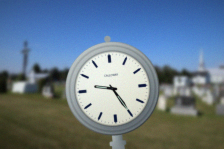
9:25
